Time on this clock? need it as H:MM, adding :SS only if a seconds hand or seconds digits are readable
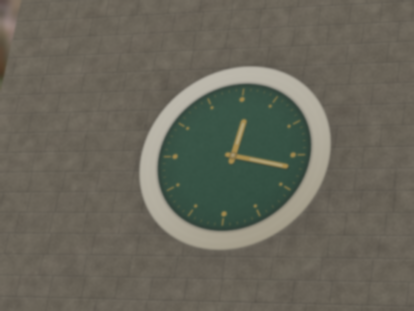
12:17
